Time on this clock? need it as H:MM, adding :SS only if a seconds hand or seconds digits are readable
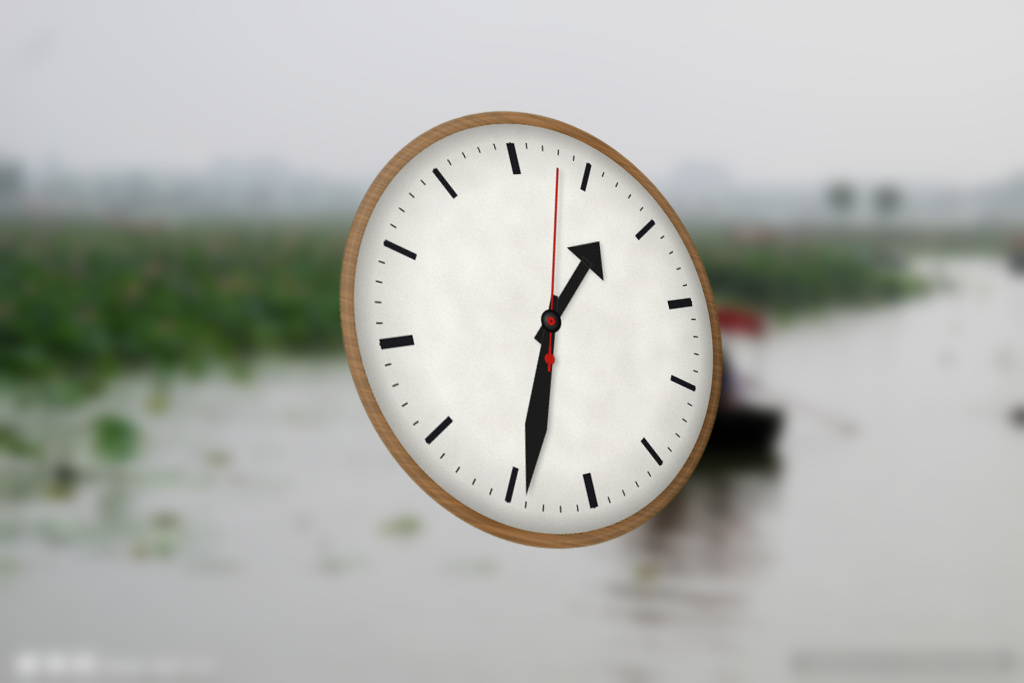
1:34:03
